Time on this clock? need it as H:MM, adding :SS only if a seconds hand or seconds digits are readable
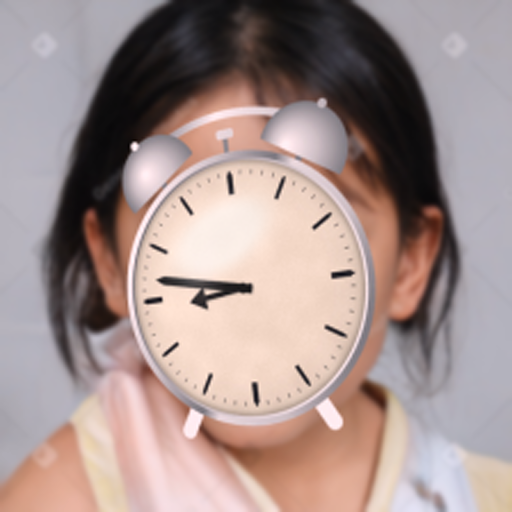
8:47
